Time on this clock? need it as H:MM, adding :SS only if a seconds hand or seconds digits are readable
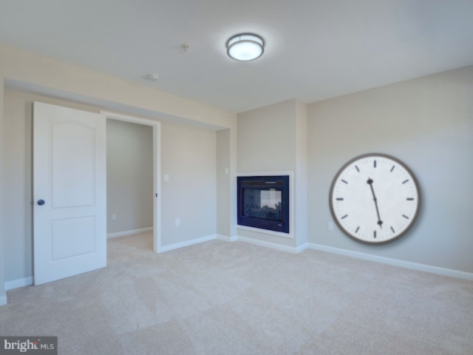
11:28
